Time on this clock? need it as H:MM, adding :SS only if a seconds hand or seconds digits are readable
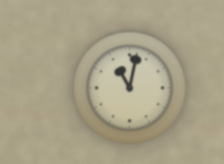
11:02
